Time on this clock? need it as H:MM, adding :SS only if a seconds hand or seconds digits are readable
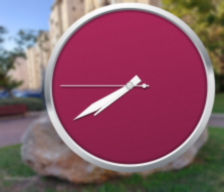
7:39:45
